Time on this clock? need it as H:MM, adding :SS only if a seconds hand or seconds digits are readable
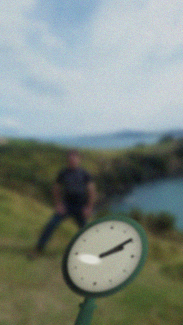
2:09
